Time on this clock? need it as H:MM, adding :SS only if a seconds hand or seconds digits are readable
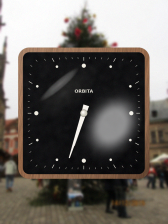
6:33
